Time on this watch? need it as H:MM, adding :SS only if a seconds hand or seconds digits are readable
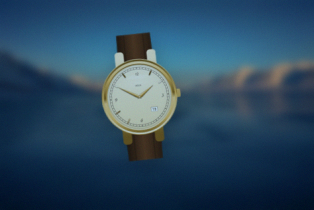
1:50
